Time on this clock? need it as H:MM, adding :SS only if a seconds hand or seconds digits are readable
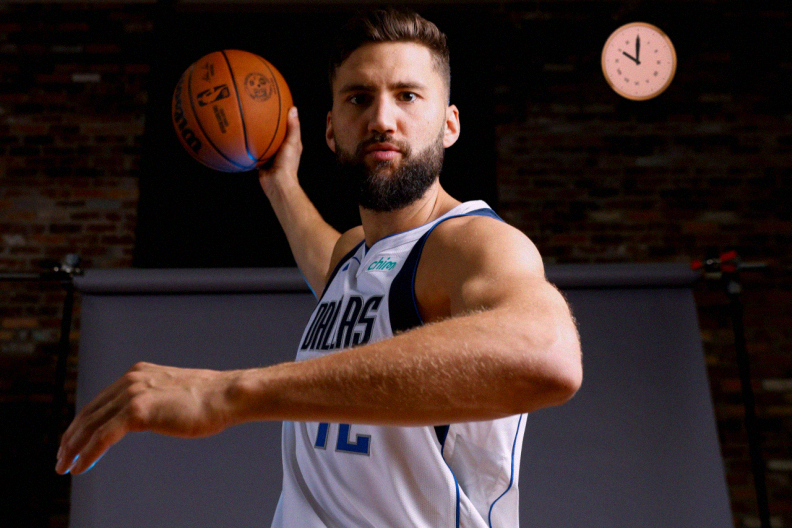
10:00
